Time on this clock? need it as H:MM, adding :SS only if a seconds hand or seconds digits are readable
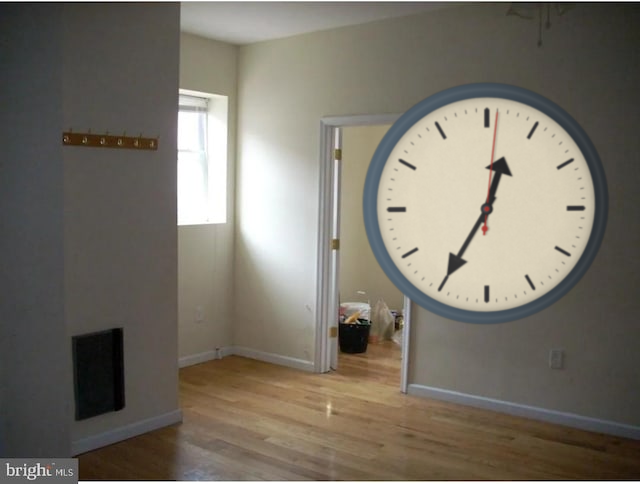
12:35:01
